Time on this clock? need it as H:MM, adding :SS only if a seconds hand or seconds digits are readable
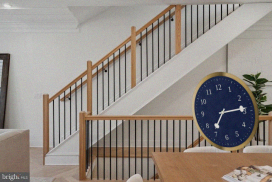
7:14
